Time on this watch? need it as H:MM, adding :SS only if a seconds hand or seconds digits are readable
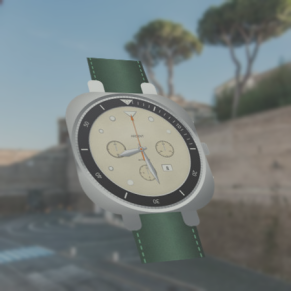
8:28
